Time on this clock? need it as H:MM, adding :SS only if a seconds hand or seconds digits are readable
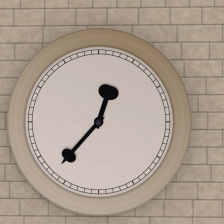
12:37
